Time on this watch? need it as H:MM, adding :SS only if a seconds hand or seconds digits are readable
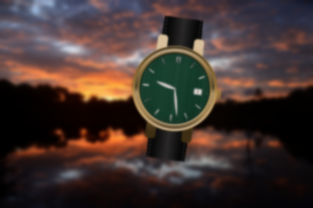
9:28
